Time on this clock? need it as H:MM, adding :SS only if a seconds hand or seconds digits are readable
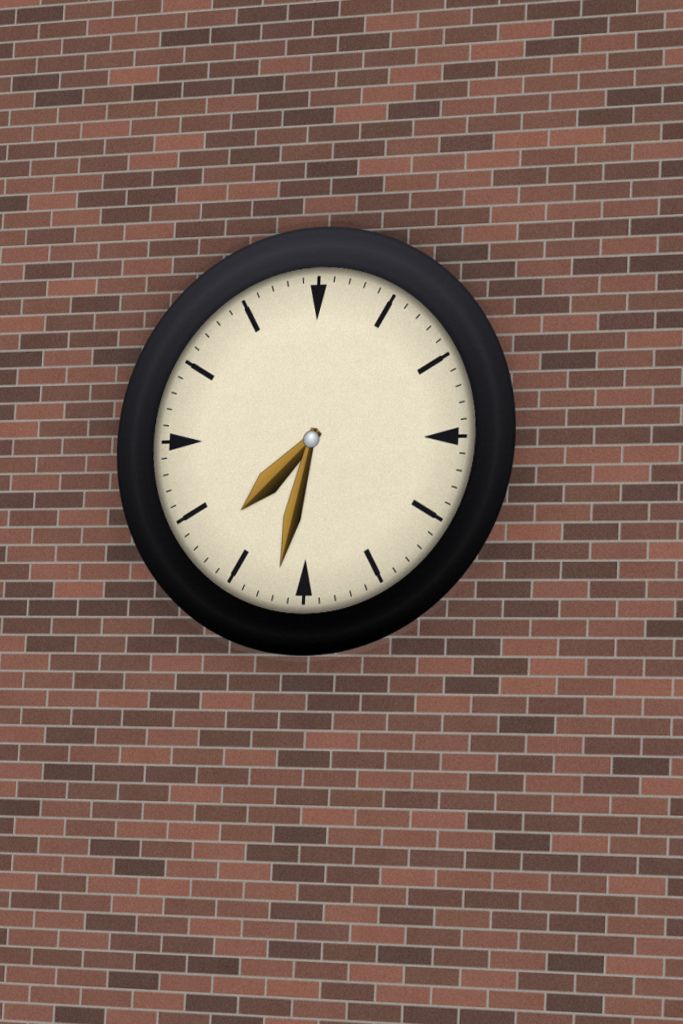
7:32
